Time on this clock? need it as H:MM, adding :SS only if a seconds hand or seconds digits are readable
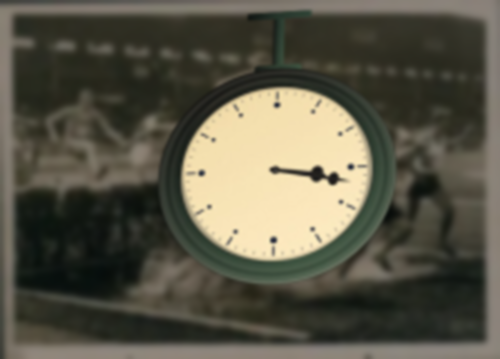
3:17
